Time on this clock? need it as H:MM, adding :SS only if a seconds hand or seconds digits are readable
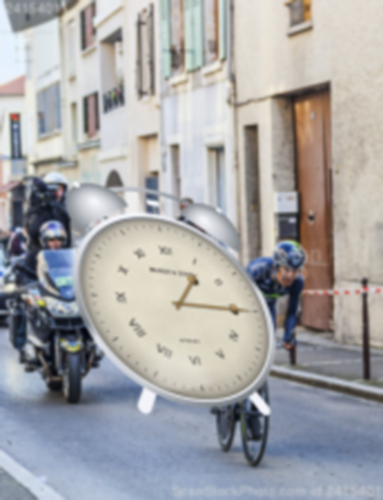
1:15
